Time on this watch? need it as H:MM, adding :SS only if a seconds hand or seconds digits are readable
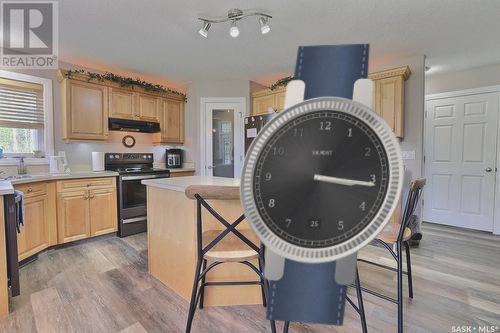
3:16
